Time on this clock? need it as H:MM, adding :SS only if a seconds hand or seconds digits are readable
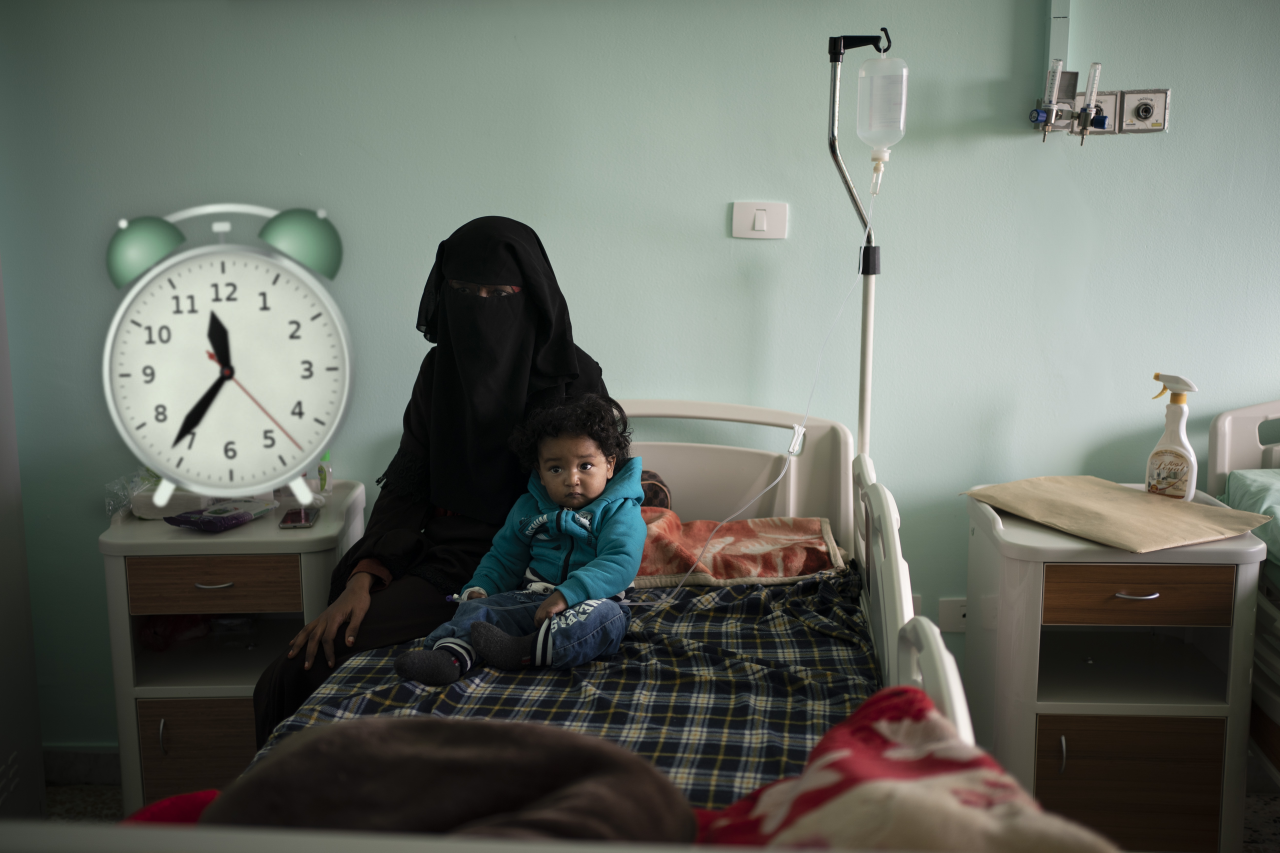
11:36:23
